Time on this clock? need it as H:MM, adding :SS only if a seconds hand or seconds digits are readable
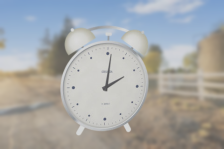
2:01
